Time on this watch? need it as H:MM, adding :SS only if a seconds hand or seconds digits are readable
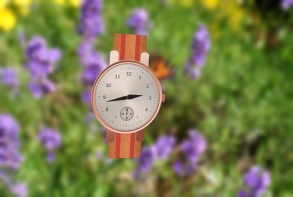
2:43
